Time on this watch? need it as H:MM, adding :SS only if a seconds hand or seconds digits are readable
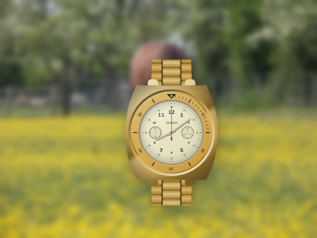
8:09
